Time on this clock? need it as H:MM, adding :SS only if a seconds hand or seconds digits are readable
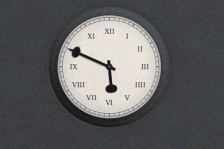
5:49
